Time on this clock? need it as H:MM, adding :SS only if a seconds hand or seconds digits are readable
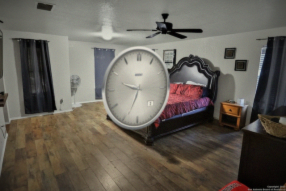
9:34
